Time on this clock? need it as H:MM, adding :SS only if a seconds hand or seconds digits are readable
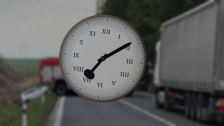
7:09
